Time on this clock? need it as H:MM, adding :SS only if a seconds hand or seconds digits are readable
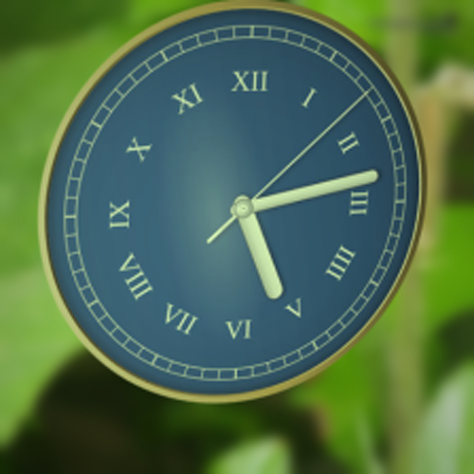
5:13:08
